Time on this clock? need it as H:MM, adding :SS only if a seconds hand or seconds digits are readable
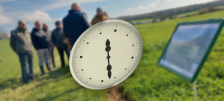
11:27
